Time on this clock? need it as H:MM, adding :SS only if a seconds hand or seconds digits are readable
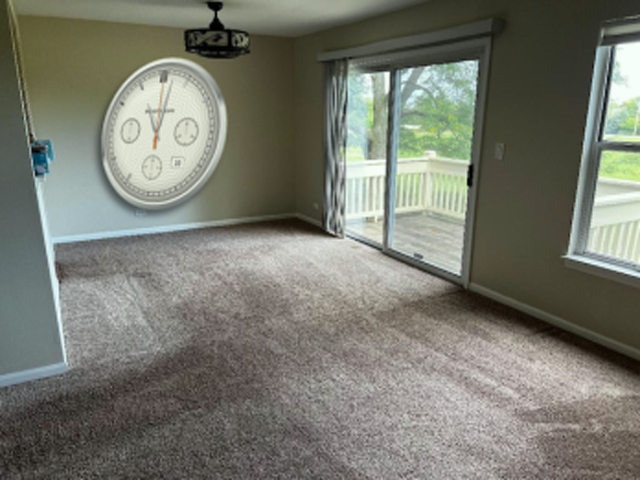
11:02
